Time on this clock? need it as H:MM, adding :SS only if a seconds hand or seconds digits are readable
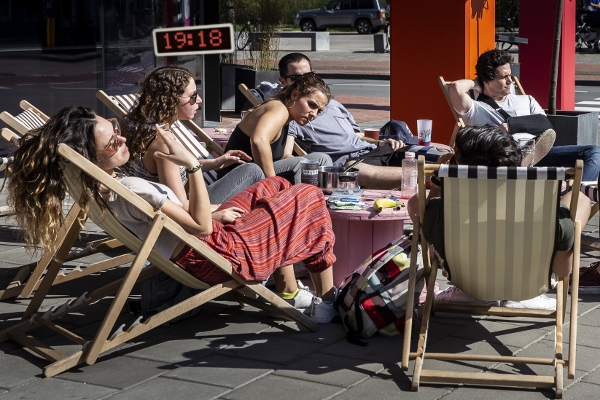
19:18
